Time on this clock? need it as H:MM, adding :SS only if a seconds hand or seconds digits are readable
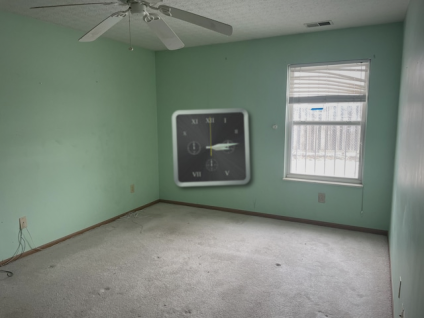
3:14
